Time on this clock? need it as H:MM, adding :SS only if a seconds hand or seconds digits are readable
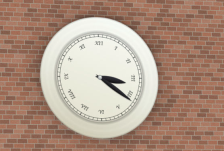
3:21
